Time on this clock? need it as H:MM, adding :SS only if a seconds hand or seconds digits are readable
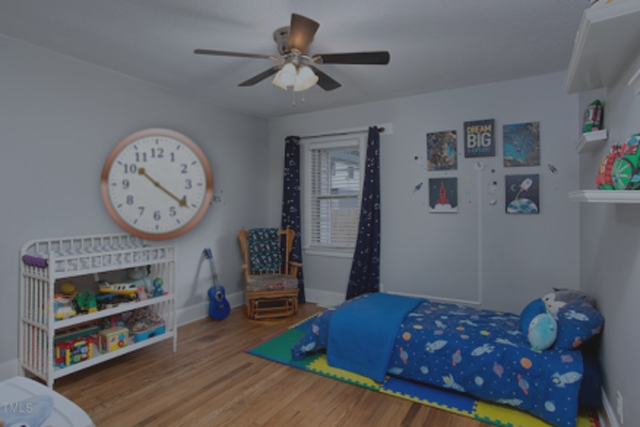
10:21
